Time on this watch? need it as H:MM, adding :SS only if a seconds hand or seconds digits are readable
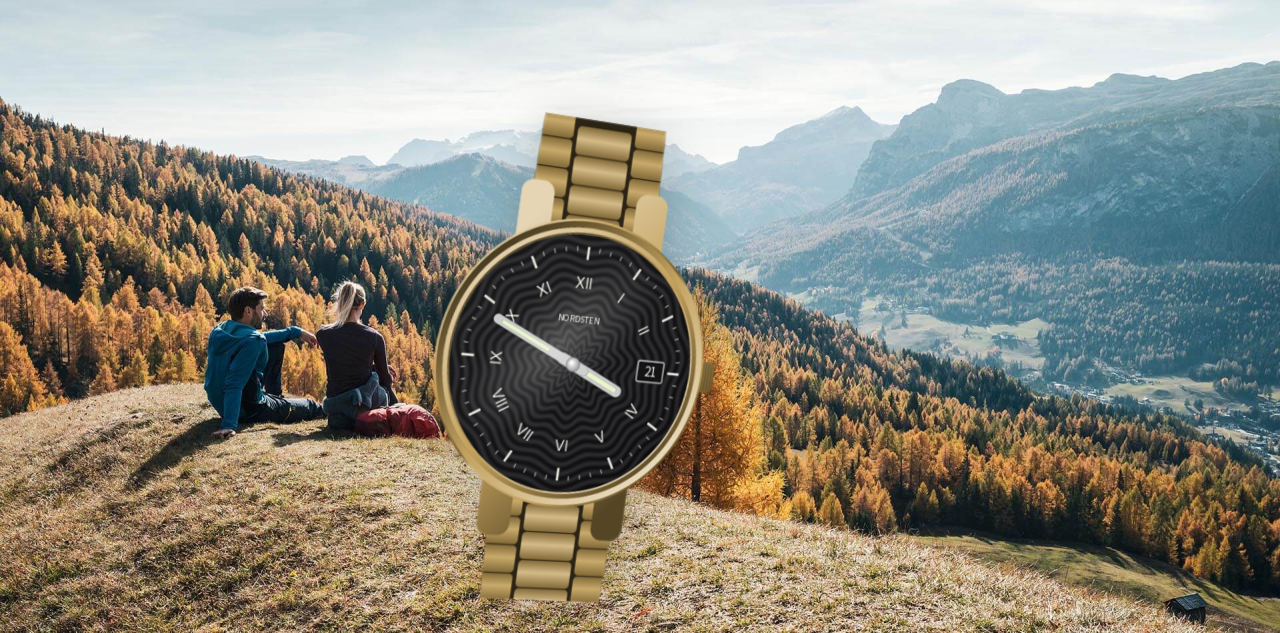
3:49
